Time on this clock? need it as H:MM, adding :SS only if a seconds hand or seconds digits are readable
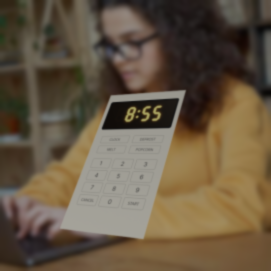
8:55
